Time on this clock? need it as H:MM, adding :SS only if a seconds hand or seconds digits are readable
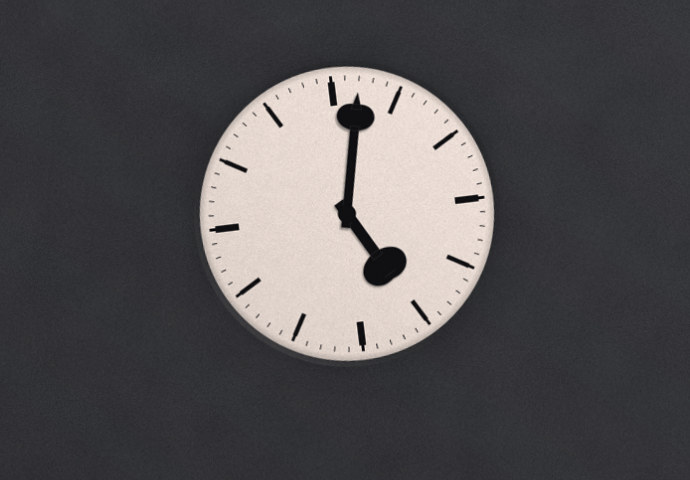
5:02
